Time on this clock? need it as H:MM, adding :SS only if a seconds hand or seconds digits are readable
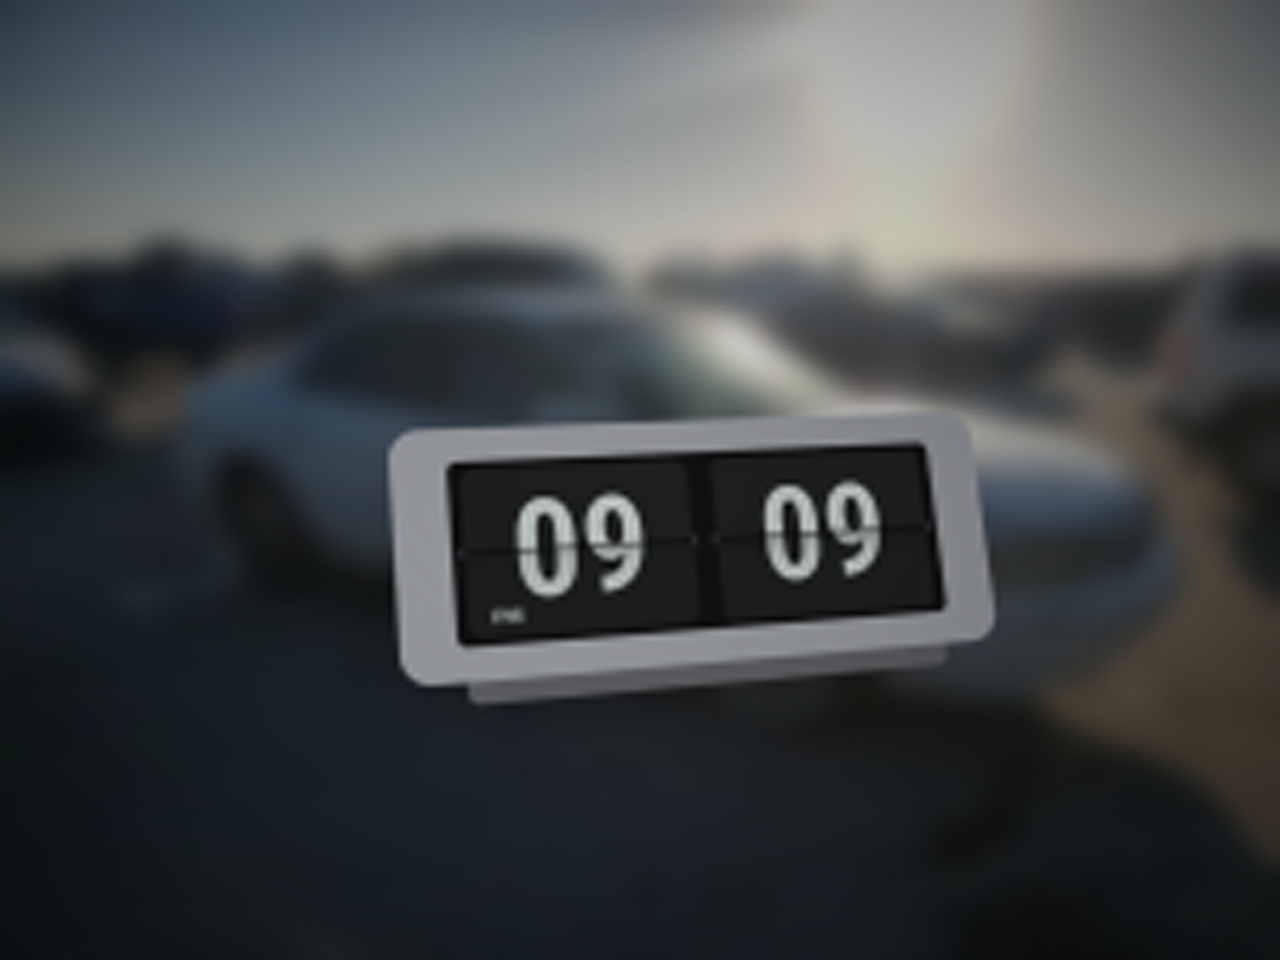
9:09
